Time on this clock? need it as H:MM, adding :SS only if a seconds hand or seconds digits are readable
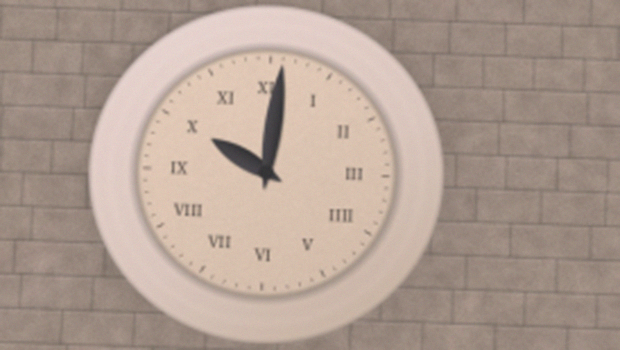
10:01
